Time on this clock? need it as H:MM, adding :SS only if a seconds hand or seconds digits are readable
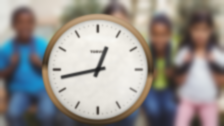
12:43
